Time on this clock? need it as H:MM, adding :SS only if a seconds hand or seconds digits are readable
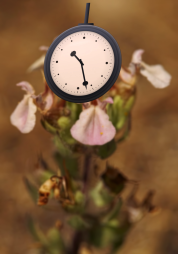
10:27
